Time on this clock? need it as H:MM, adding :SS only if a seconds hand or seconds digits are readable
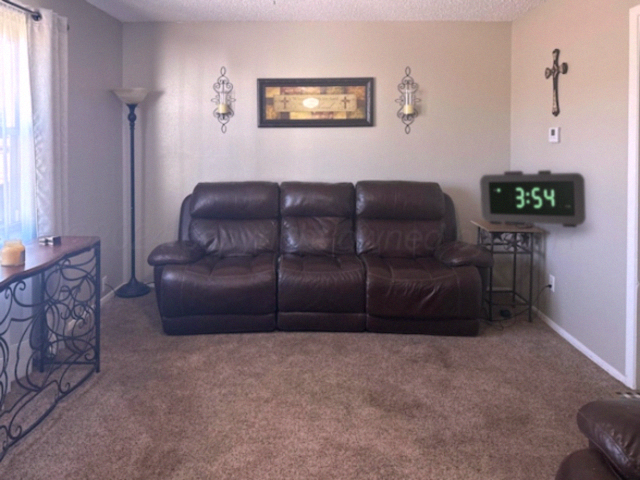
3:54
